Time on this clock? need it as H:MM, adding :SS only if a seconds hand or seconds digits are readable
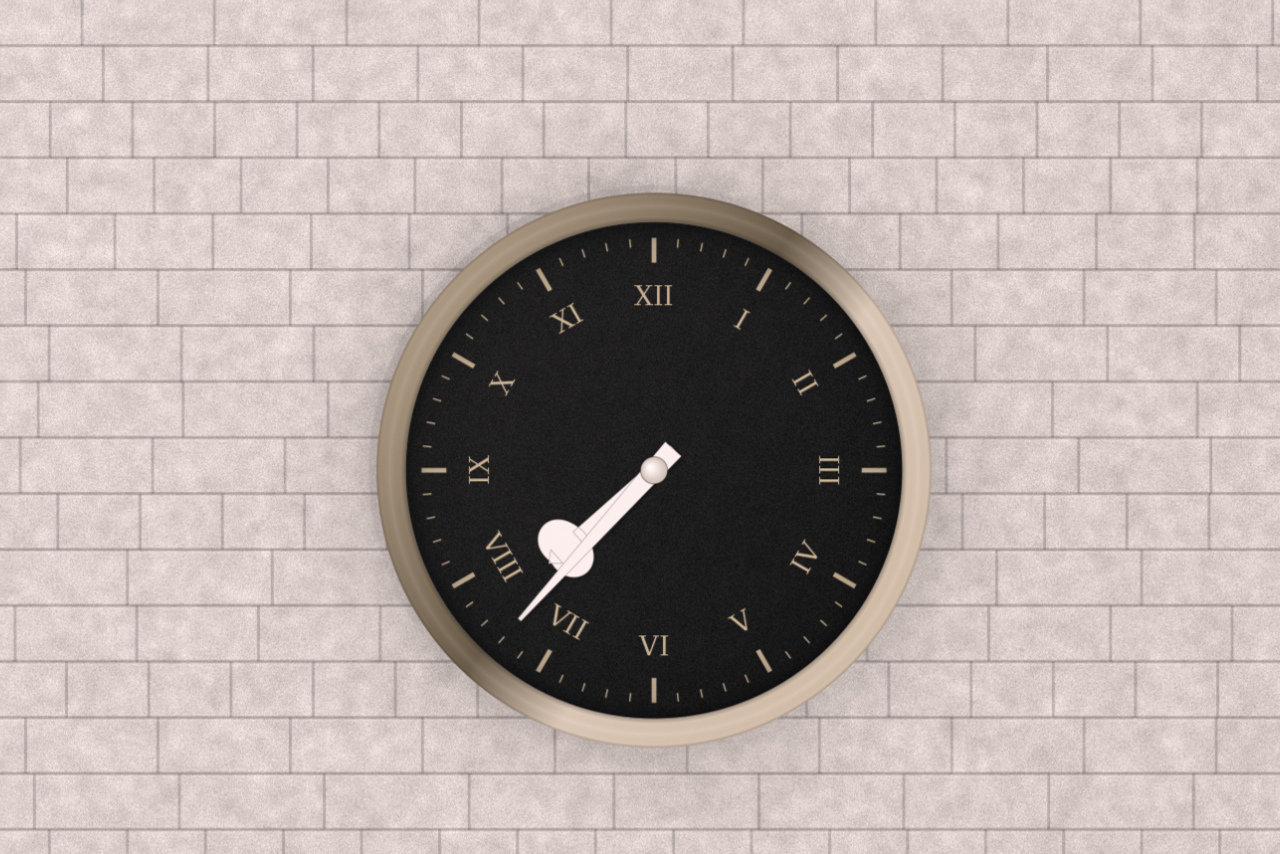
7:37
